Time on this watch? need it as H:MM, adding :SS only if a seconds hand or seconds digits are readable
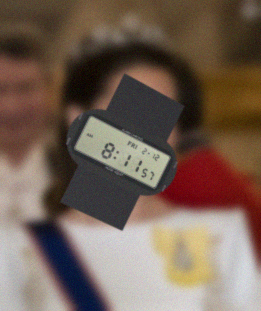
8:11:57
